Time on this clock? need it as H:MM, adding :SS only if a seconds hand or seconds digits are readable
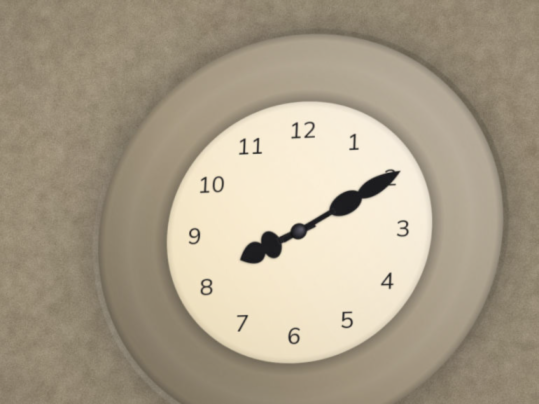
8:10
